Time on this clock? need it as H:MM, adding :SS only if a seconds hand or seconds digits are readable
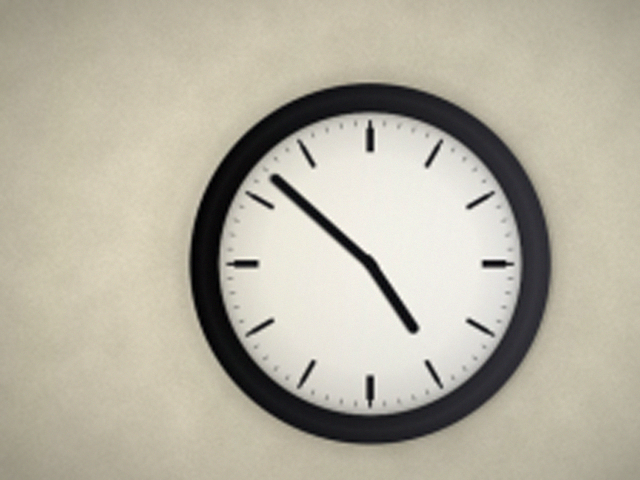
4:52
